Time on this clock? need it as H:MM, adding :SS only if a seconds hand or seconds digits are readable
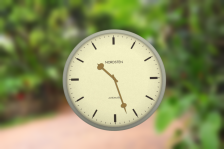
10:27
